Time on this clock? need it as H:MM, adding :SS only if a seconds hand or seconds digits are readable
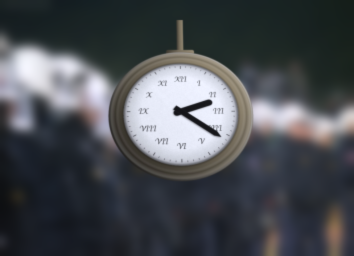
2:21
